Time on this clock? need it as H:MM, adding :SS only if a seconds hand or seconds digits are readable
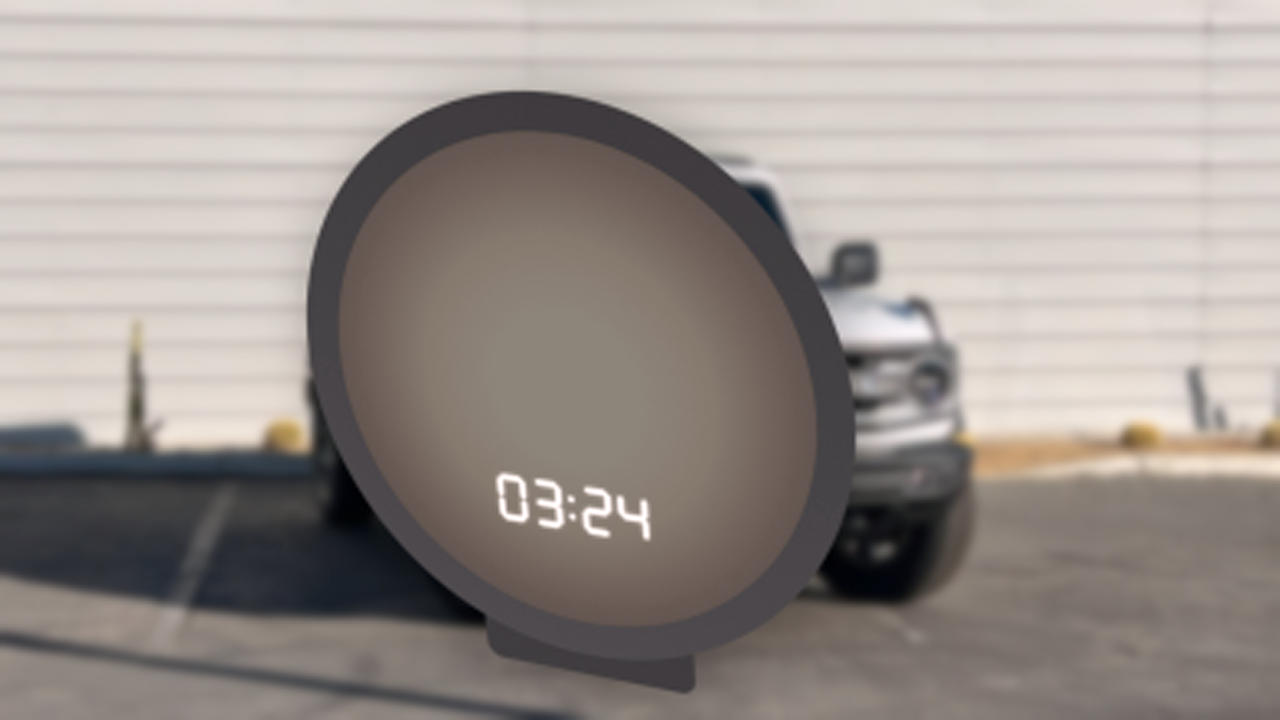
3:24
